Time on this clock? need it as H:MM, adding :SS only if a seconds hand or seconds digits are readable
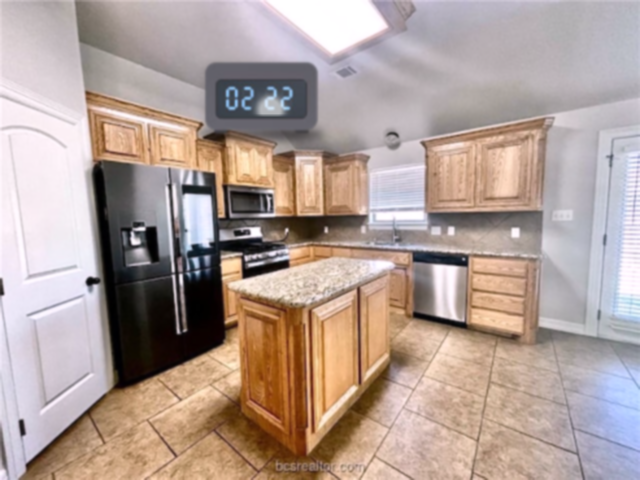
2:22
